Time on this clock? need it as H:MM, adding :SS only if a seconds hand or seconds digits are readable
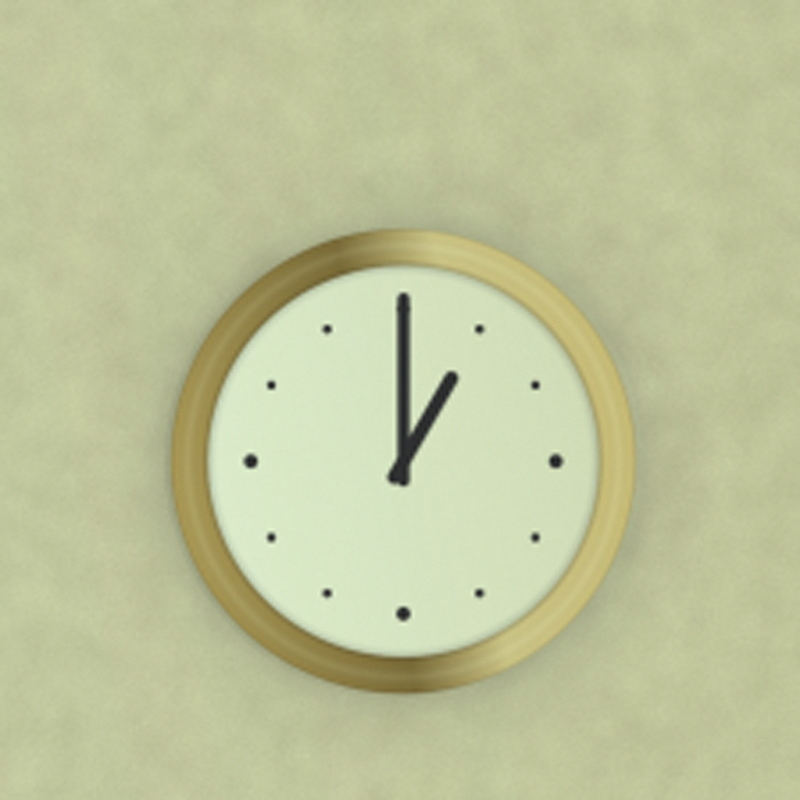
1:00
